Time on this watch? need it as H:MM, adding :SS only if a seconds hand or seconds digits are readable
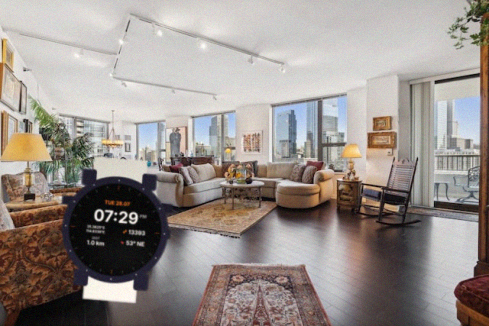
7:29
